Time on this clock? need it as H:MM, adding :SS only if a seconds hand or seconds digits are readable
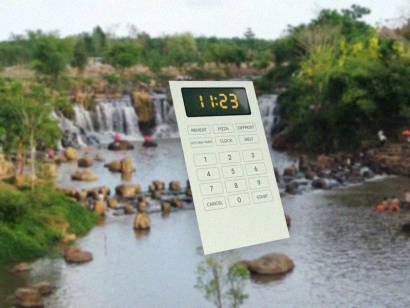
11:23
